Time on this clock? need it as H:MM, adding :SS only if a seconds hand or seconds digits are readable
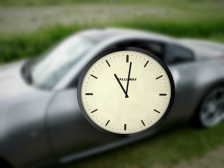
11:01
